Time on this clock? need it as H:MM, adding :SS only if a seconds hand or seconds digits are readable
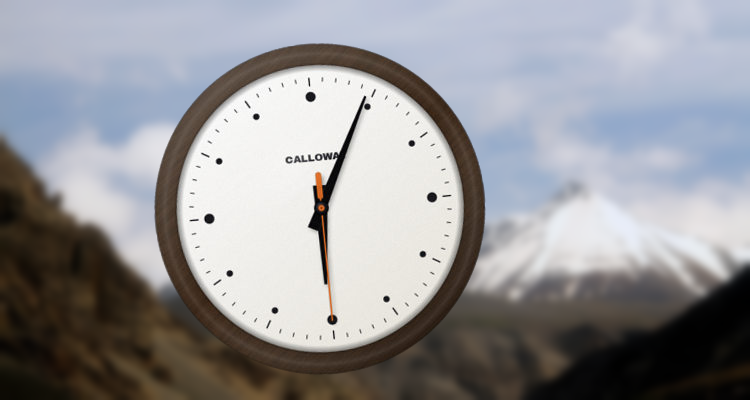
6:04:30
